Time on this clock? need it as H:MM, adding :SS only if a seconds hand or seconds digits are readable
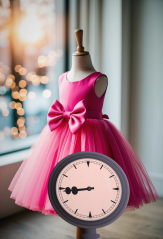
8:44
